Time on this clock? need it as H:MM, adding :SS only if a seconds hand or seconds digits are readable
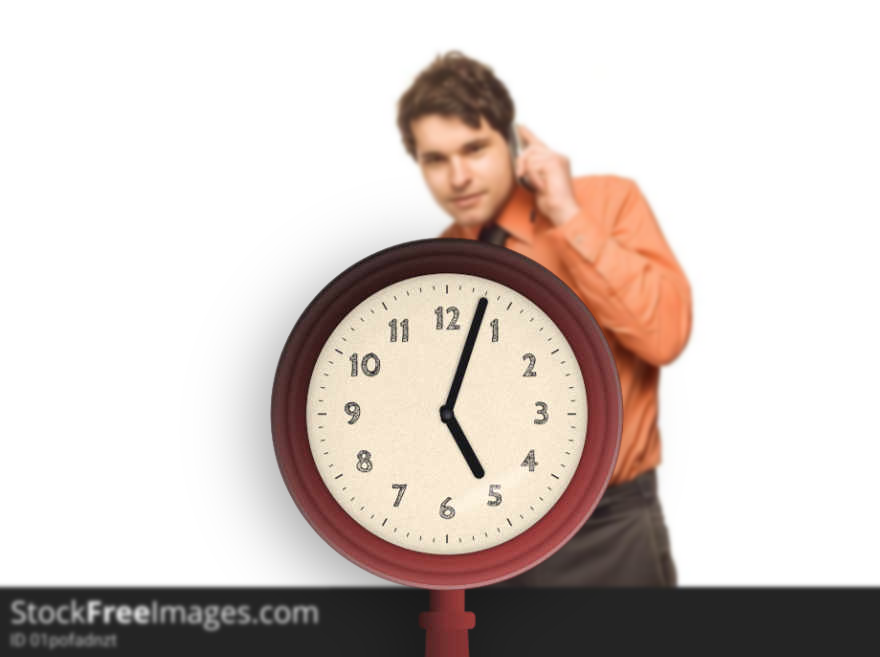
5:03
